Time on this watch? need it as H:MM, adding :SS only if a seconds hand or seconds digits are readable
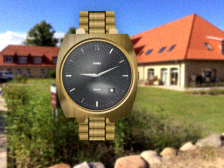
9:11
